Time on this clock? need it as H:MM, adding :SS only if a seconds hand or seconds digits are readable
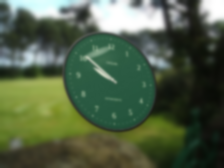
9:51
